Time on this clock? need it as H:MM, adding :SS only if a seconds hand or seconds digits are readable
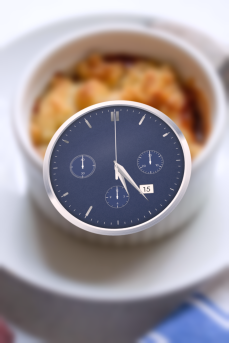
5:24
